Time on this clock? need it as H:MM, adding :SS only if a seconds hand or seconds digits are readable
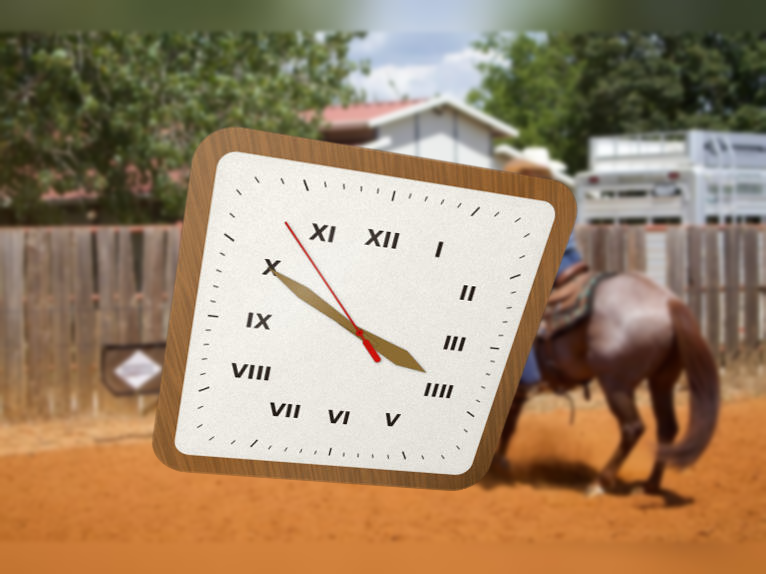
3:49:53
